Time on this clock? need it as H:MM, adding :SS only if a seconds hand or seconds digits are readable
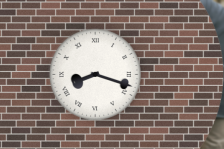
8:18
